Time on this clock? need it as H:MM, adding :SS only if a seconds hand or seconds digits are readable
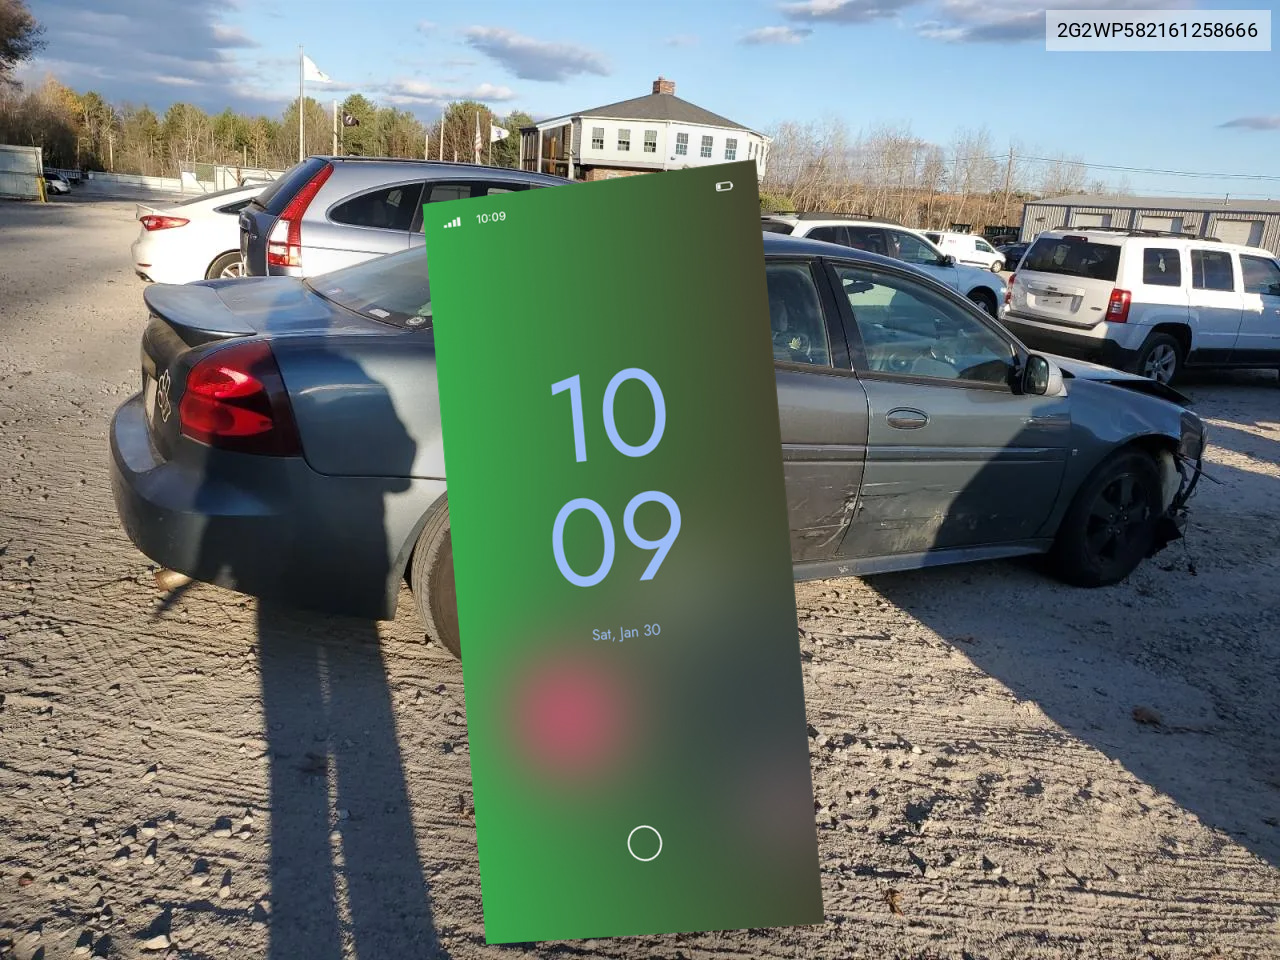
10:09
